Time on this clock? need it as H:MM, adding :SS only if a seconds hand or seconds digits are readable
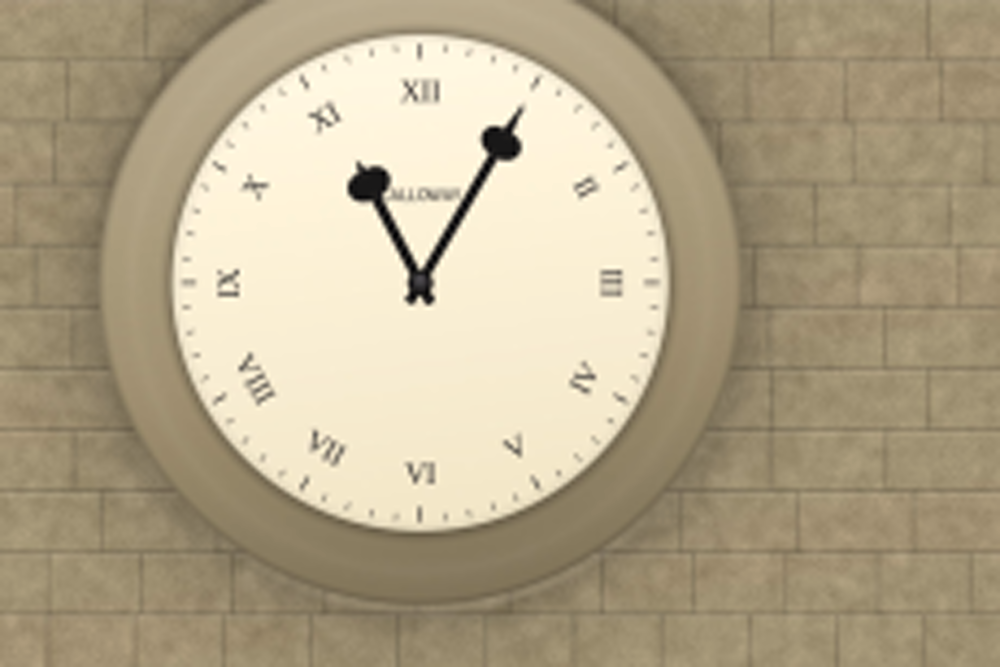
11:05
